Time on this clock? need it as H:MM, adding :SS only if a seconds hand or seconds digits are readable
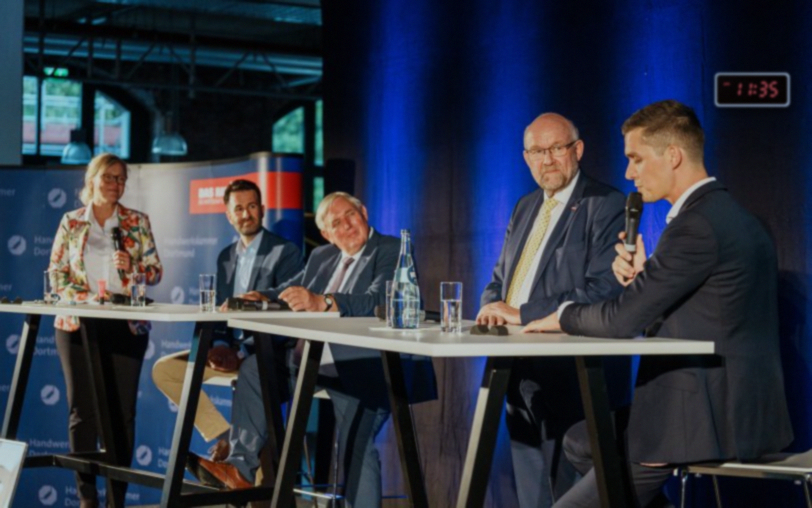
11:35
